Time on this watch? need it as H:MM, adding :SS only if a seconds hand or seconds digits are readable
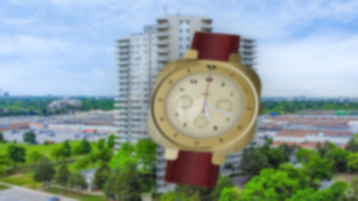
5:18
